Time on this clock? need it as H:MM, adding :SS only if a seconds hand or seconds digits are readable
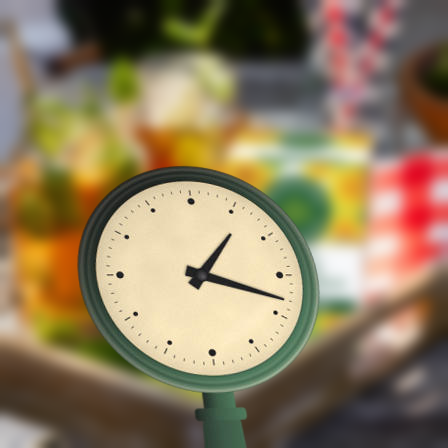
1:18
